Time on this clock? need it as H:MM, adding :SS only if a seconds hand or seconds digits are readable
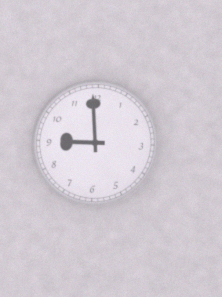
8:59
